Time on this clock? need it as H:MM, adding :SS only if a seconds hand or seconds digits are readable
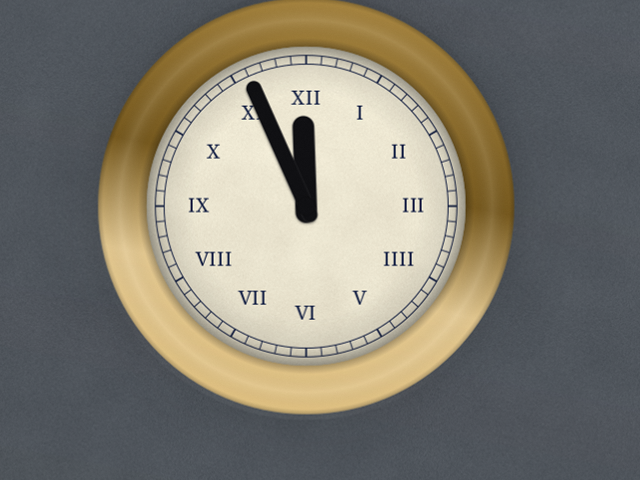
11:56
